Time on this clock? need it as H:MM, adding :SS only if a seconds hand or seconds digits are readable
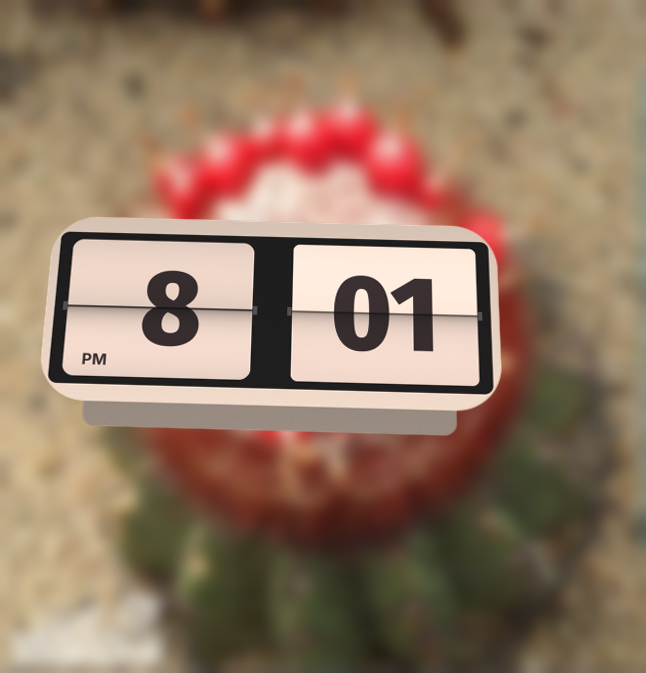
8:01
